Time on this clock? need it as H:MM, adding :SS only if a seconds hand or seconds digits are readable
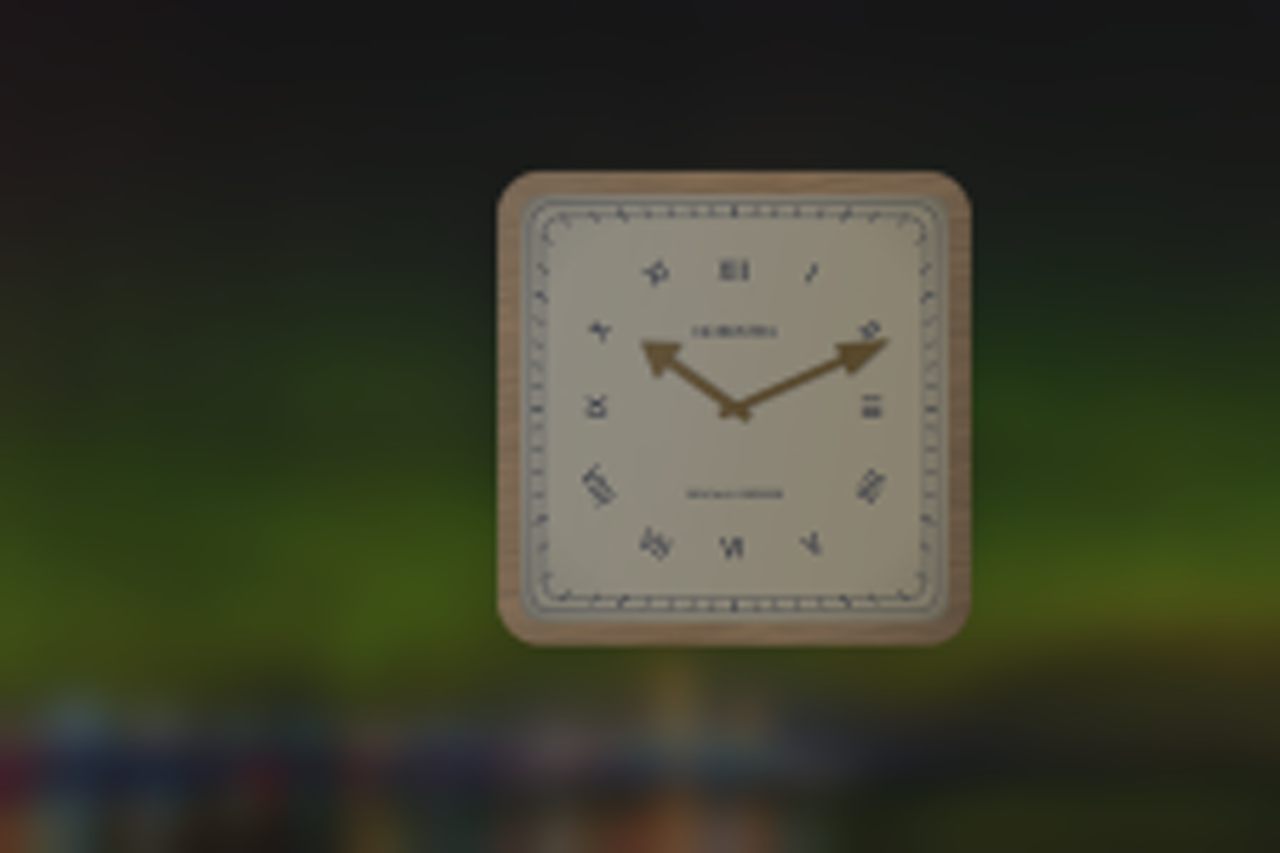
10:11
